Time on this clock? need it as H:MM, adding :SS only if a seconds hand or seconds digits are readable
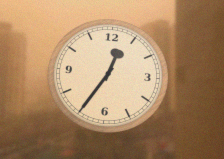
12:35
